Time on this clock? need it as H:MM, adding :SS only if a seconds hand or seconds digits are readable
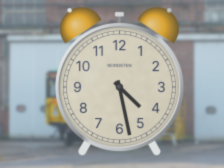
4:28
